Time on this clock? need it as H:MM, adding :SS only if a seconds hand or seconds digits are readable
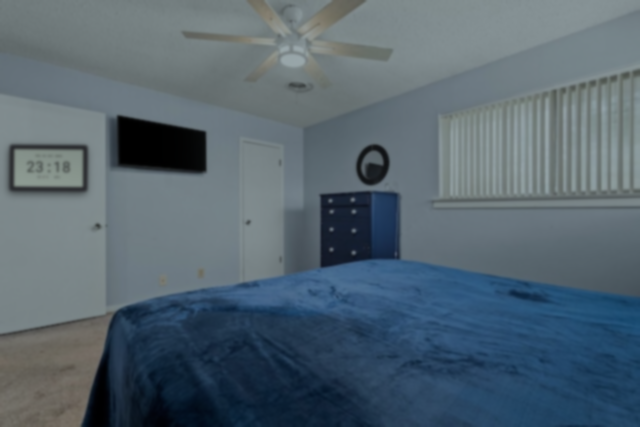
23:18
